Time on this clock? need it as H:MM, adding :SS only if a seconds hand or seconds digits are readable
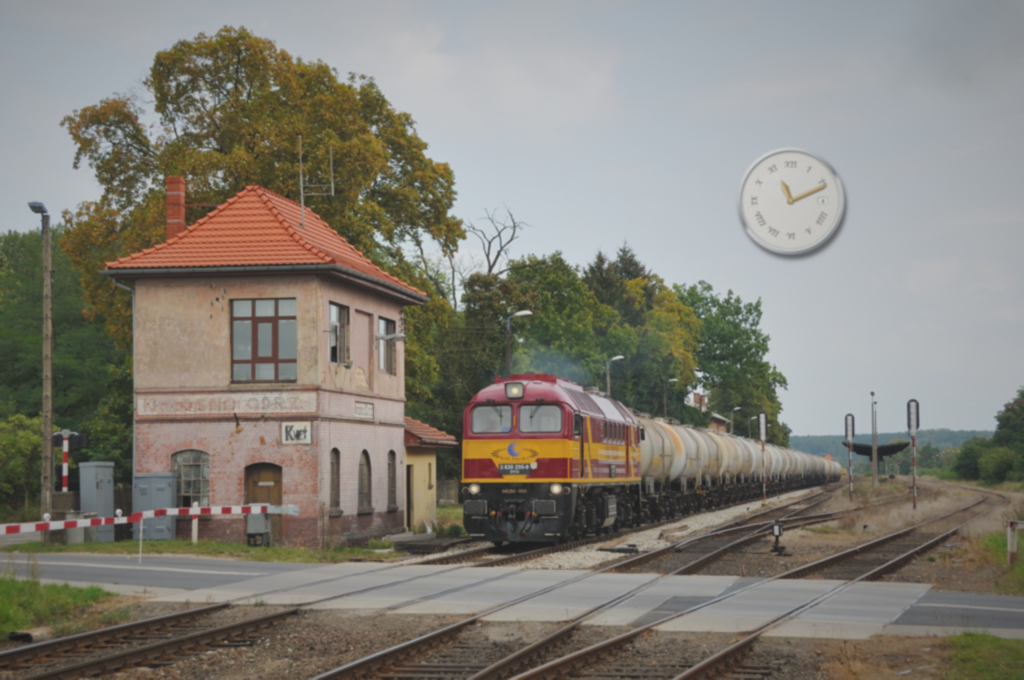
11:11
